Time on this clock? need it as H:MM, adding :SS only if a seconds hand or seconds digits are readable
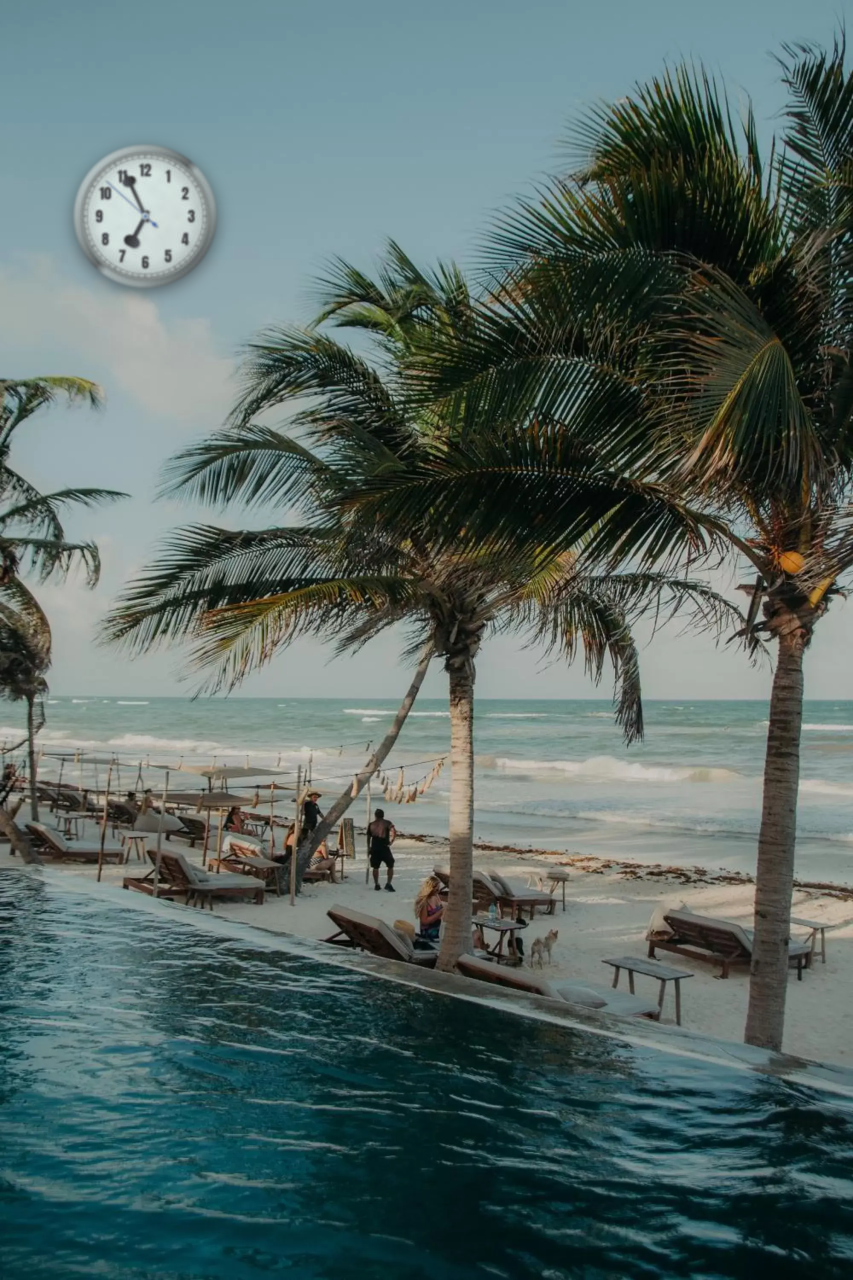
6:55:52
